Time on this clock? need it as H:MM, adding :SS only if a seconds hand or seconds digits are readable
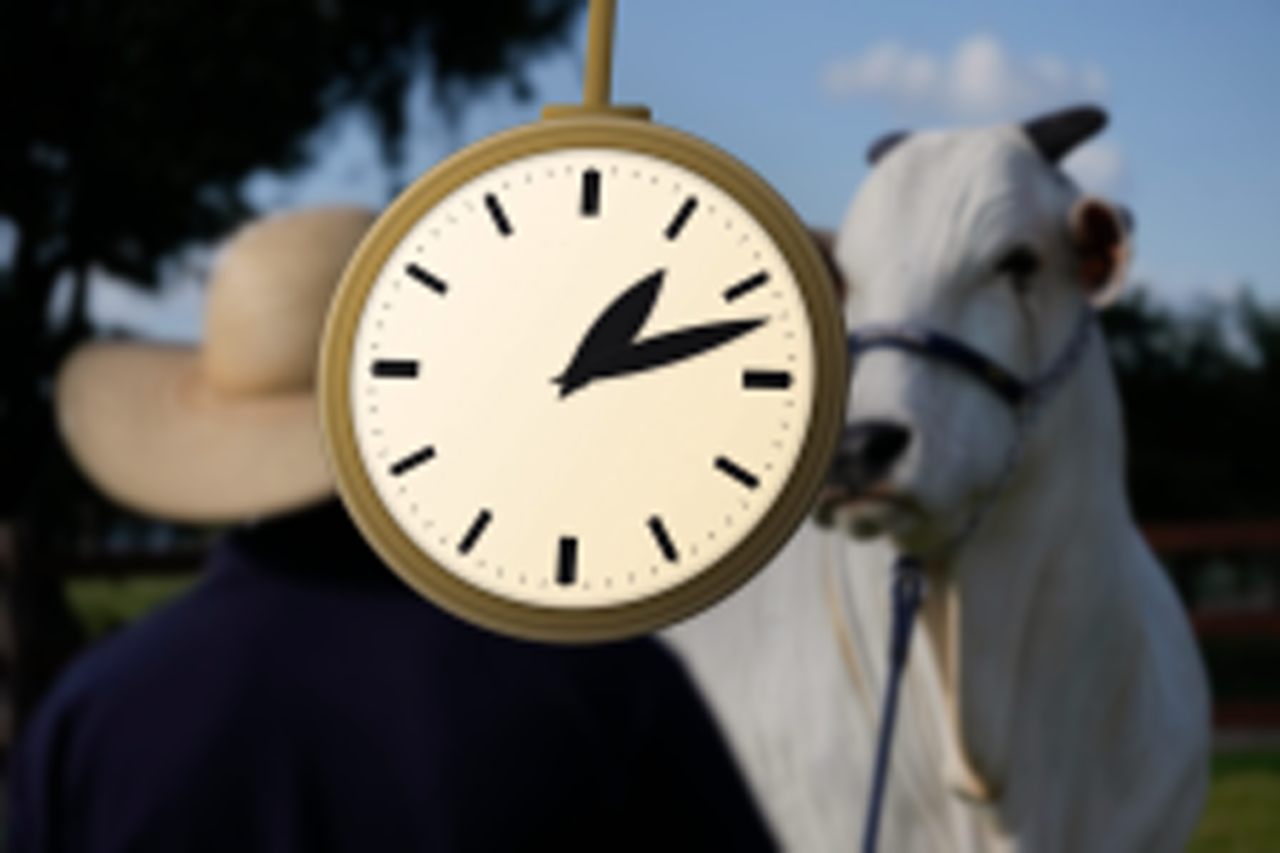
1:12
